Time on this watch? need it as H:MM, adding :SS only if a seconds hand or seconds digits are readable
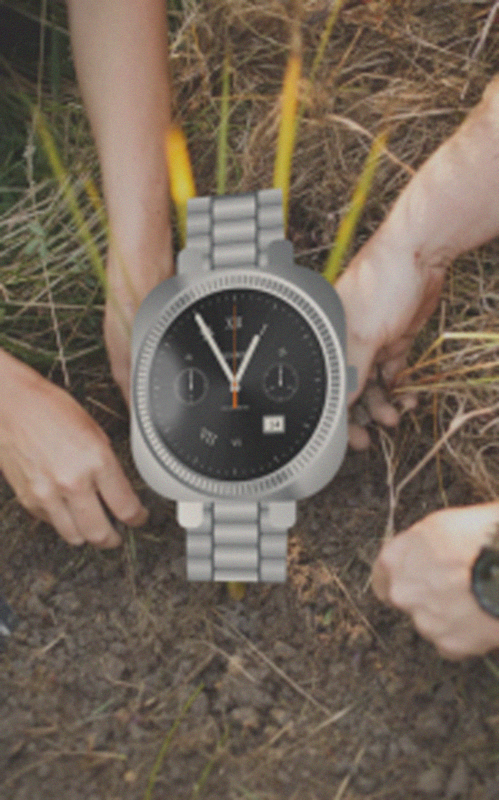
12:55
